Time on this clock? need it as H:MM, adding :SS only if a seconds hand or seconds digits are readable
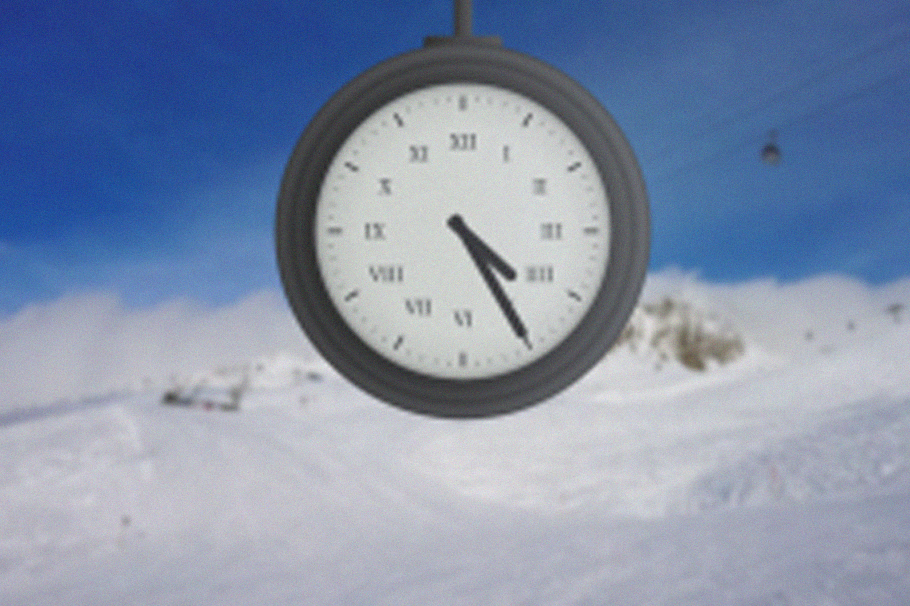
4:25
